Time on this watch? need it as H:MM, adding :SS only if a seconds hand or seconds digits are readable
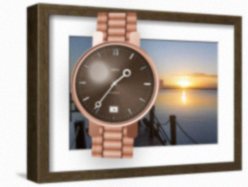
1:36
